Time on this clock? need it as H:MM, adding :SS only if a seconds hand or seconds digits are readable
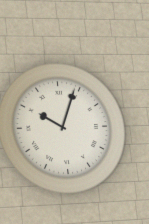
10:04
